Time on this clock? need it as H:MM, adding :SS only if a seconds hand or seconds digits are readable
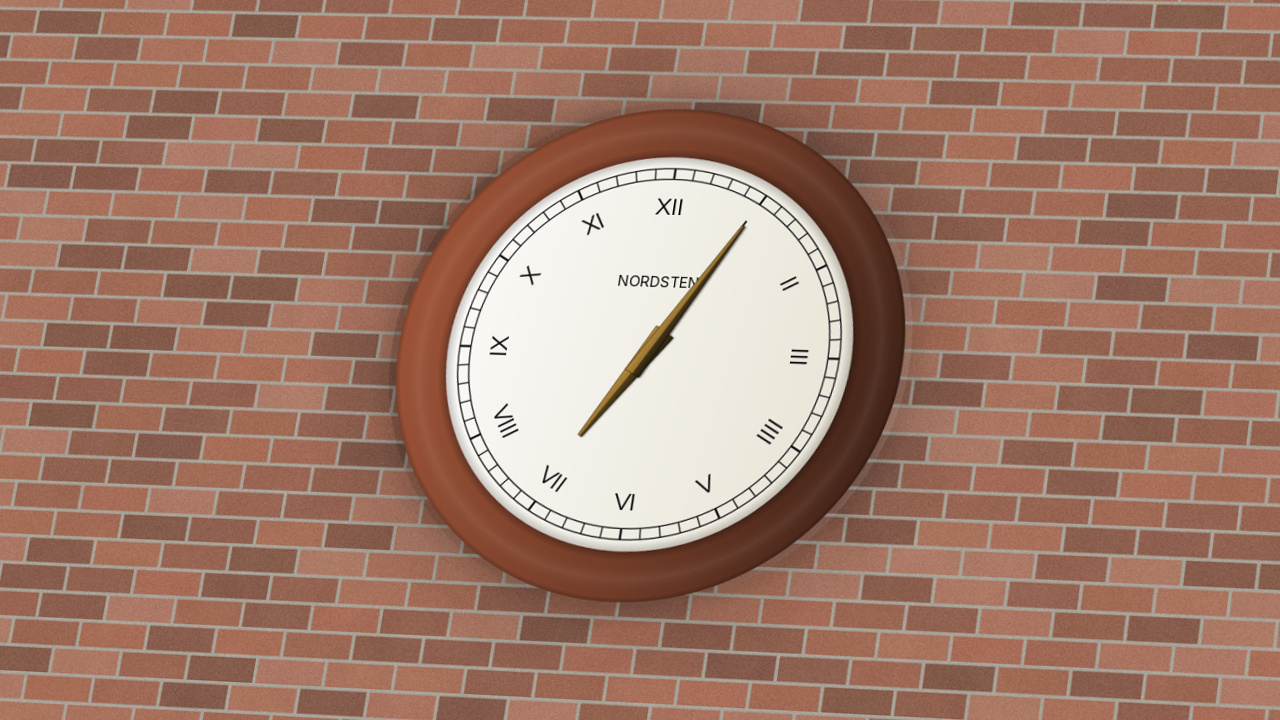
7:05
